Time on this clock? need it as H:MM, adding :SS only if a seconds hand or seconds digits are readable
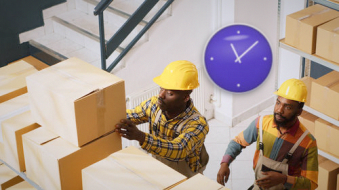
11:08
